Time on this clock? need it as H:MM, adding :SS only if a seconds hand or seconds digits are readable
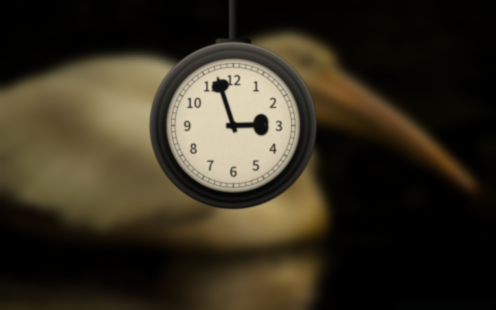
2:57
